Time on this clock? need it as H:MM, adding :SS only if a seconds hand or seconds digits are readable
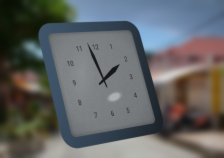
1:58
